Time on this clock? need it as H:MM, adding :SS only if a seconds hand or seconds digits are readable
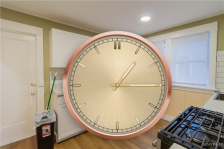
1:15
